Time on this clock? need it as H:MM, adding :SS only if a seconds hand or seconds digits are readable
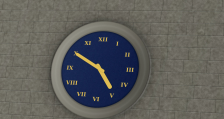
4:50
